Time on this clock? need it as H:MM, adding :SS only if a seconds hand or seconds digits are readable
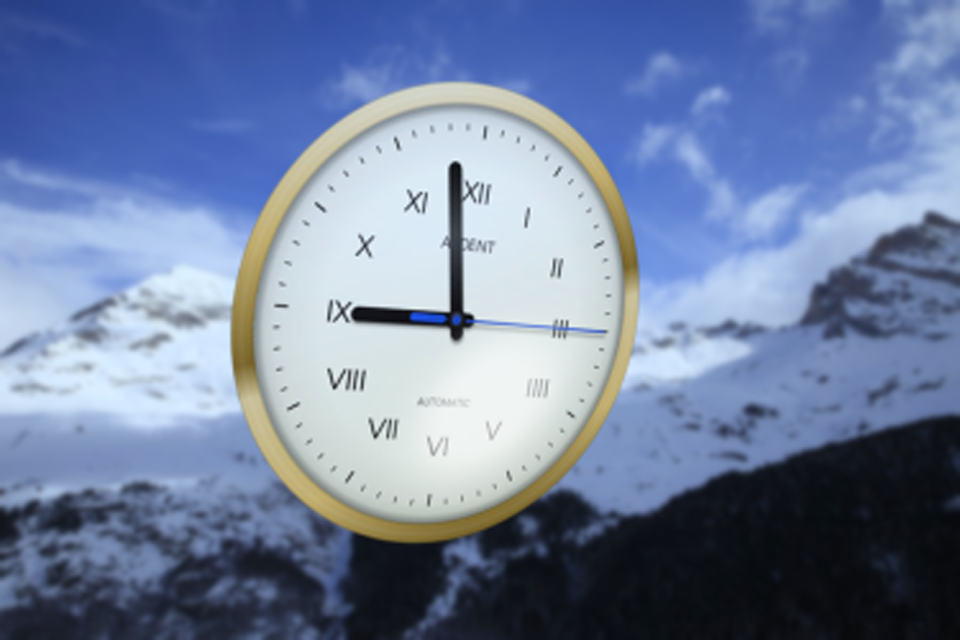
8:58:15
